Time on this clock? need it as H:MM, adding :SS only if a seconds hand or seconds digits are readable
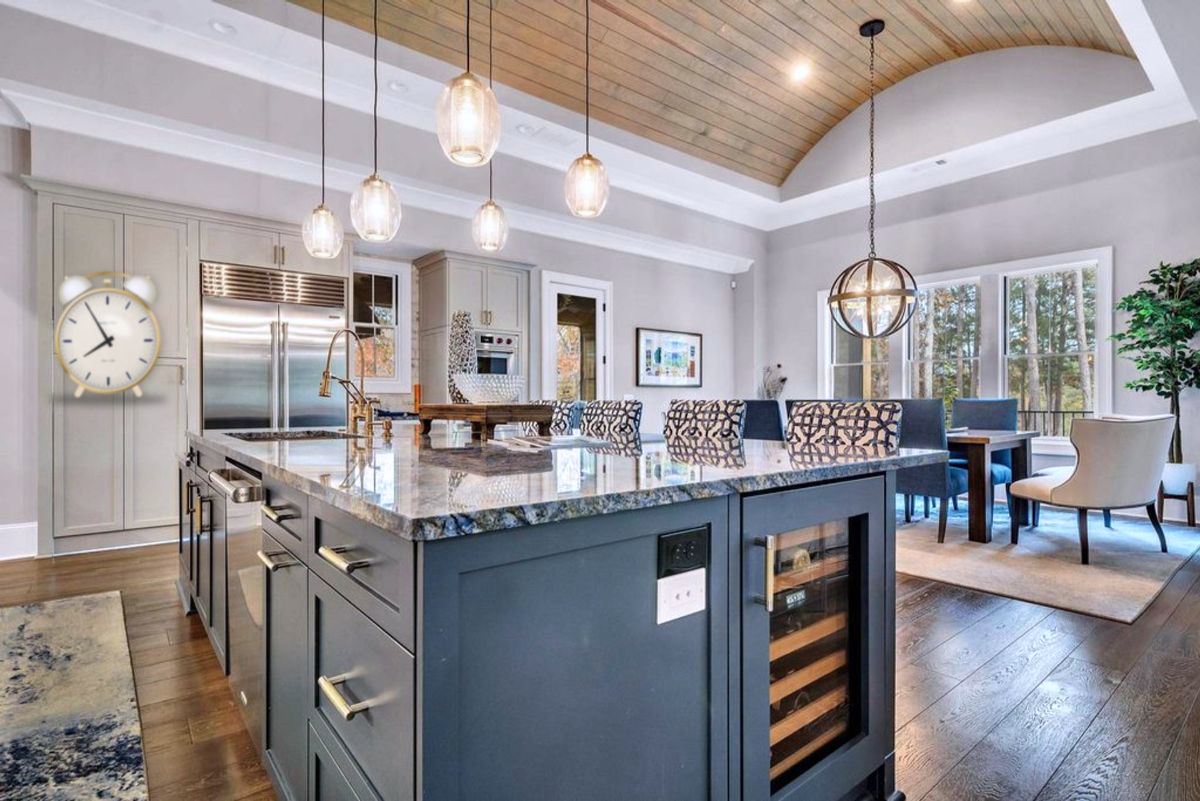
7:55
